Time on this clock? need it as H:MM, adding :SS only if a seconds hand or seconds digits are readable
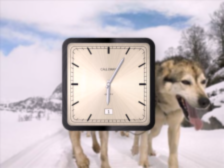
6:05
